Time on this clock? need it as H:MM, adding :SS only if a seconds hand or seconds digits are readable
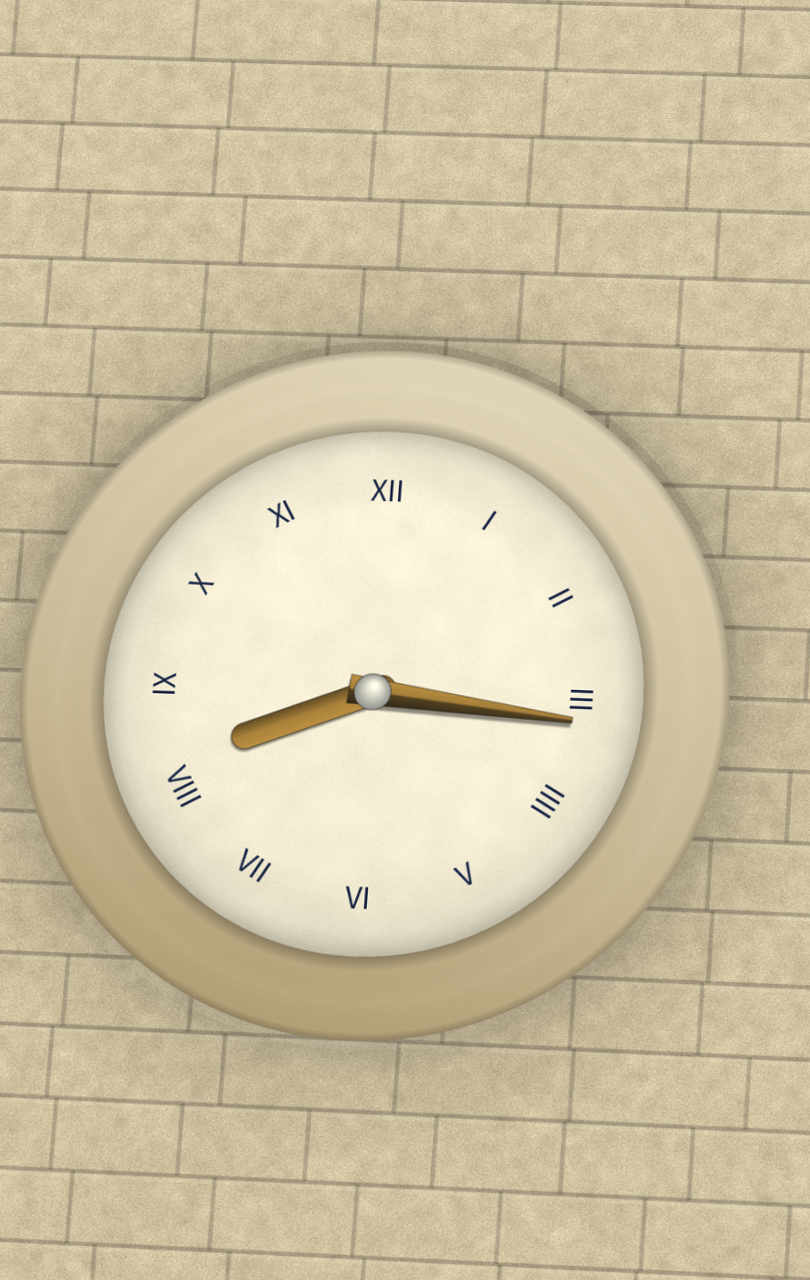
8:16
